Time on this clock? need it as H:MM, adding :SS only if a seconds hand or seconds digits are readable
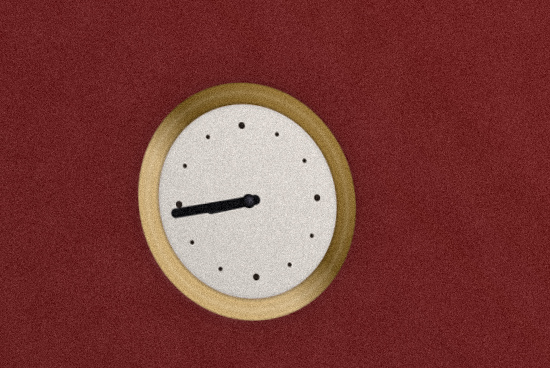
8:44
